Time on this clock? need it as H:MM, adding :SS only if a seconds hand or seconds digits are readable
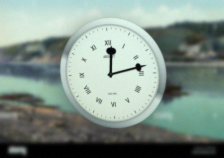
12:13
